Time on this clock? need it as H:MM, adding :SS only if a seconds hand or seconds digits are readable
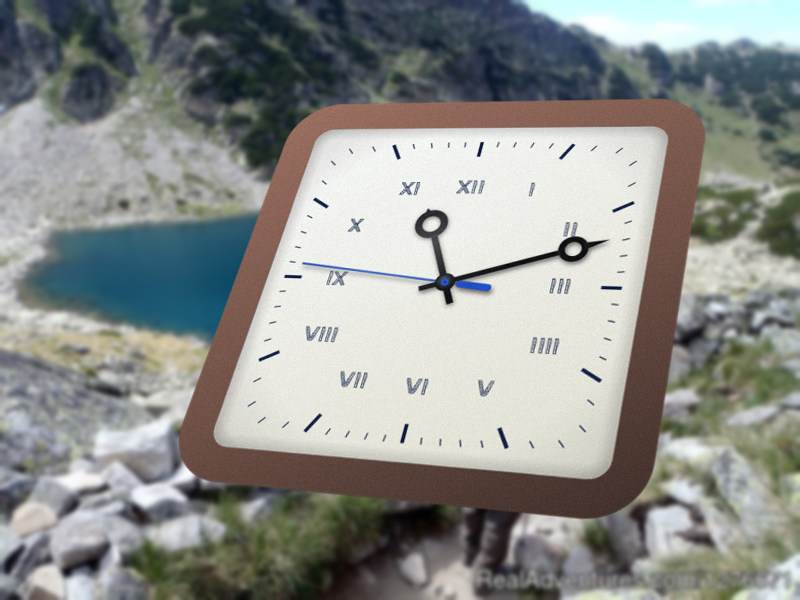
11:11:46
